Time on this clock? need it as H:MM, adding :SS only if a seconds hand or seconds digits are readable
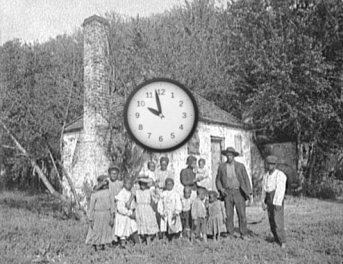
9:58
